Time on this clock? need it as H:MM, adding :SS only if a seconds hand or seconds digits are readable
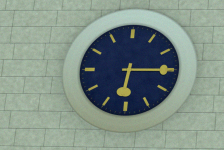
6:15
